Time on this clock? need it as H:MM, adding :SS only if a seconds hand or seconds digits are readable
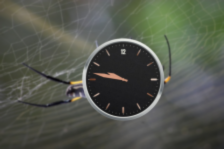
9:47
